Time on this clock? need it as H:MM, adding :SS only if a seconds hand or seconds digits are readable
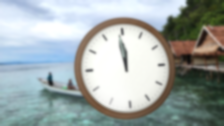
11:59
